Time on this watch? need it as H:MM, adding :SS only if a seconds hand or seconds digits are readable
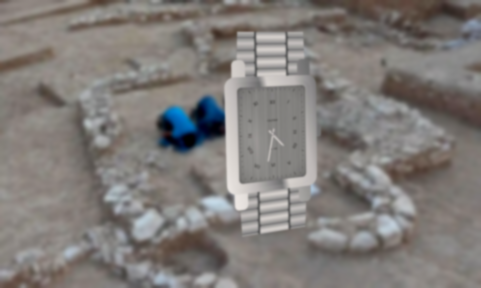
4:32
